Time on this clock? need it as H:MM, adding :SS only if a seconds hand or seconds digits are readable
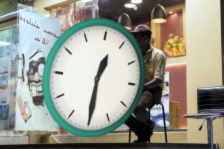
12:30
